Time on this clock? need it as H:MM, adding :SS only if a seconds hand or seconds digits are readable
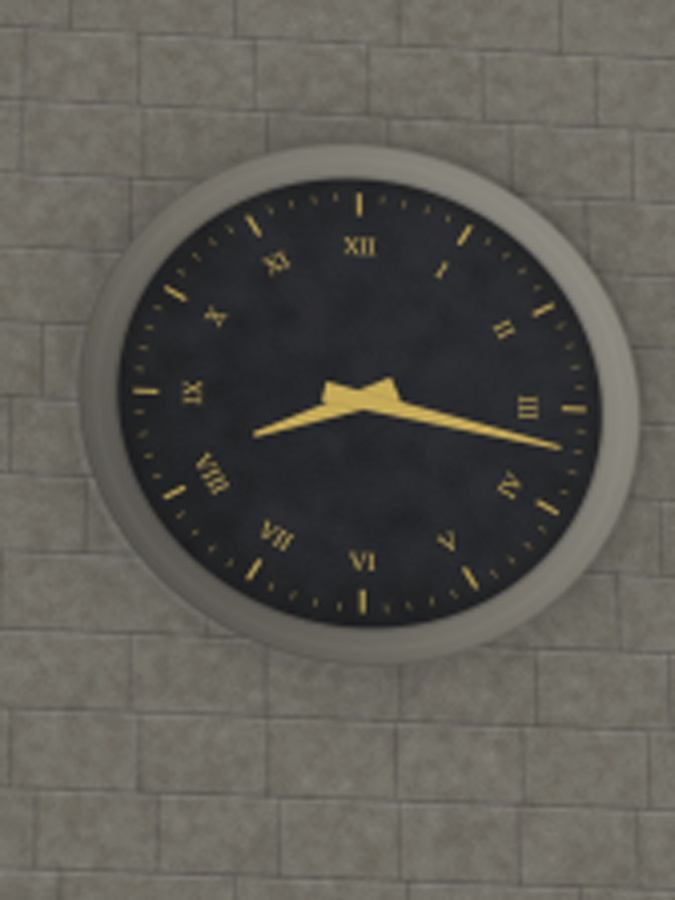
8:17
